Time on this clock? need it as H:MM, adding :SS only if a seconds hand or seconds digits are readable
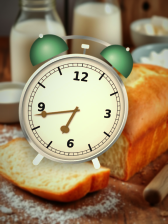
6:43
